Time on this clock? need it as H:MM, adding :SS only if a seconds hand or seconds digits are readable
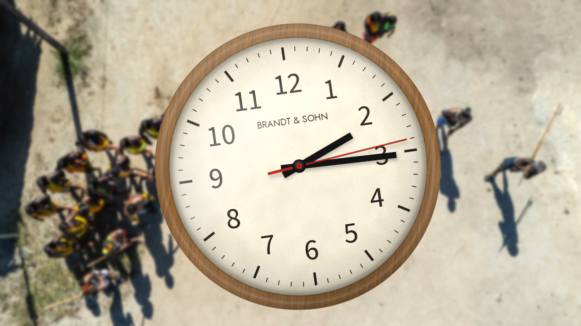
2:15:14
